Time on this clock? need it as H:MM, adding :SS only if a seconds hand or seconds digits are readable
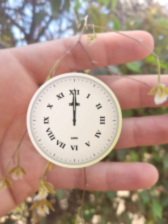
12:00
